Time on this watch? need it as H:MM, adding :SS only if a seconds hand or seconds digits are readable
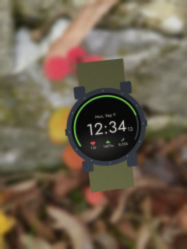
12:34
